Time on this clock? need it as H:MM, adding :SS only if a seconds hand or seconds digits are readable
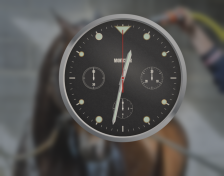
12:32
